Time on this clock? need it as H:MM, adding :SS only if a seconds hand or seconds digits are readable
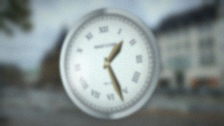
1:27
